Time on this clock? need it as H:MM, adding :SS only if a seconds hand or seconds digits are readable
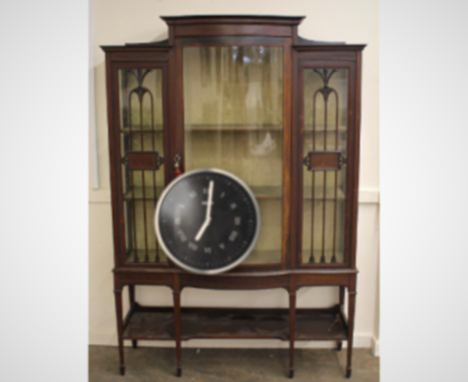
7:01
